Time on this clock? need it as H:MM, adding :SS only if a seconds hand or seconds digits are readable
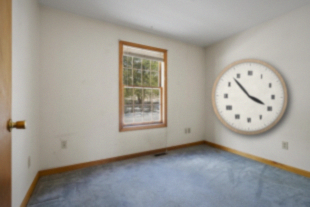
3:53
